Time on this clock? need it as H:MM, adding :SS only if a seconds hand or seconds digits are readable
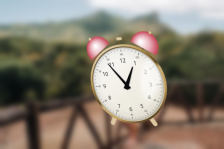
12:54
